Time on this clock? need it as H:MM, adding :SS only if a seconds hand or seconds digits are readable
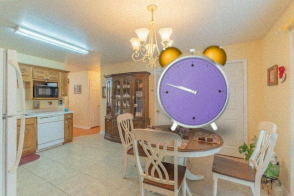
9:48
